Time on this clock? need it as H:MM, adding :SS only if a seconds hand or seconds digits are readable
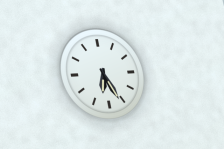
6:26
